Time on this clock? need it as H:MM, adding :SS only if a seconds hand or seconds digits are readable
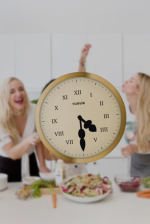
4:30
